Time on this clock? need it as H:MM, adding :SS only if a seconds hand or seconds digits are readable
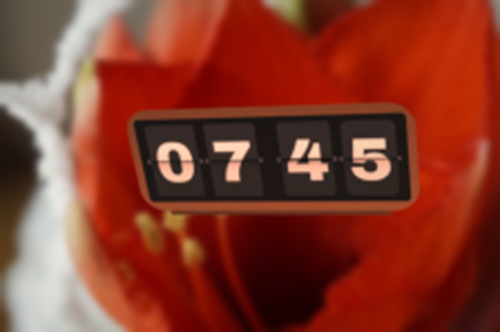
7:45
